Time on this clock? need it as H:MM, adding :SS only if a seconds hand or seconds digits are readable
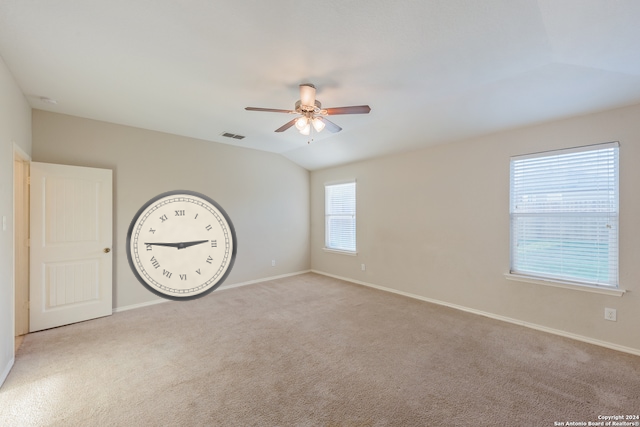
2:46
